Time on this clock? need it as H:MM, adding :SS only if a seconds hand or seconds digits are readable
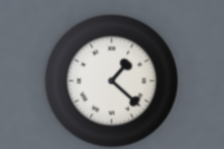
1:22
